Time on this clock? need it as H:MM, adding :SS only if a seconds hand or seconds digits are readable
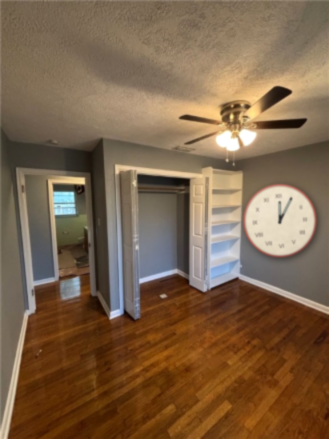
12:05
